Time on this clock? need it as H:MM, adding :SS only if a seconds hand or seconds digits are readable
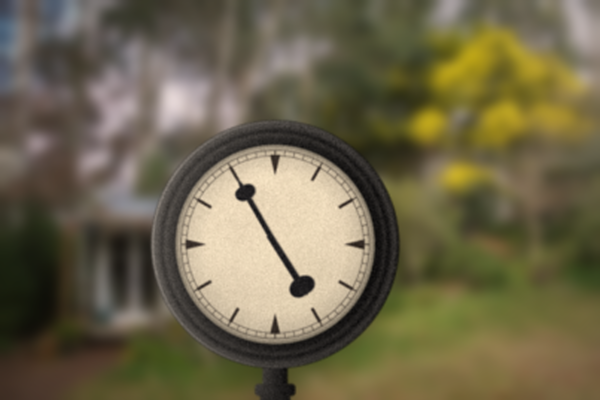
4:55
